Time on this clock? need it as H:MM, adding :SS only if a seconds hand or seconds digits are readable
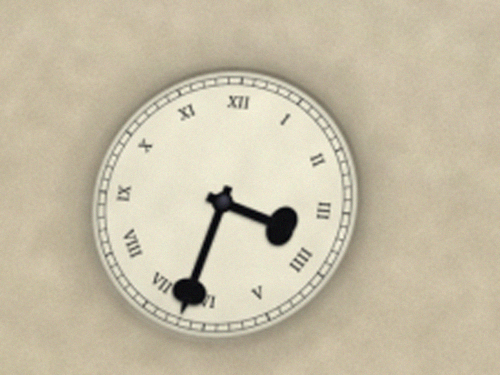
3:32
